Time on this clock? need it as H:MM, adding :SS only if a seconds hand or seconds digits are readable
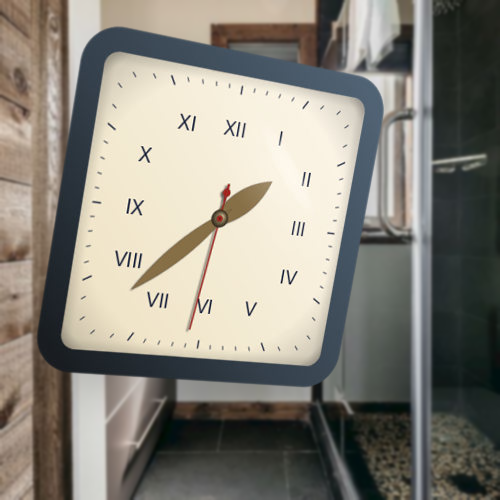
1:37:31
